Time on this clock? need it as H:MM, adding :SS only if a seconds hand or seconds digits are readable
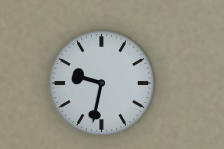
9:32
